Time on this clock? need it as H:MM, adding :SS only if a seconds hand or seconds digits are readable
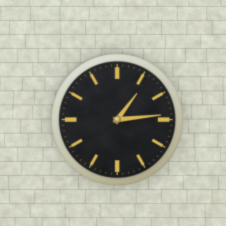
1:14
